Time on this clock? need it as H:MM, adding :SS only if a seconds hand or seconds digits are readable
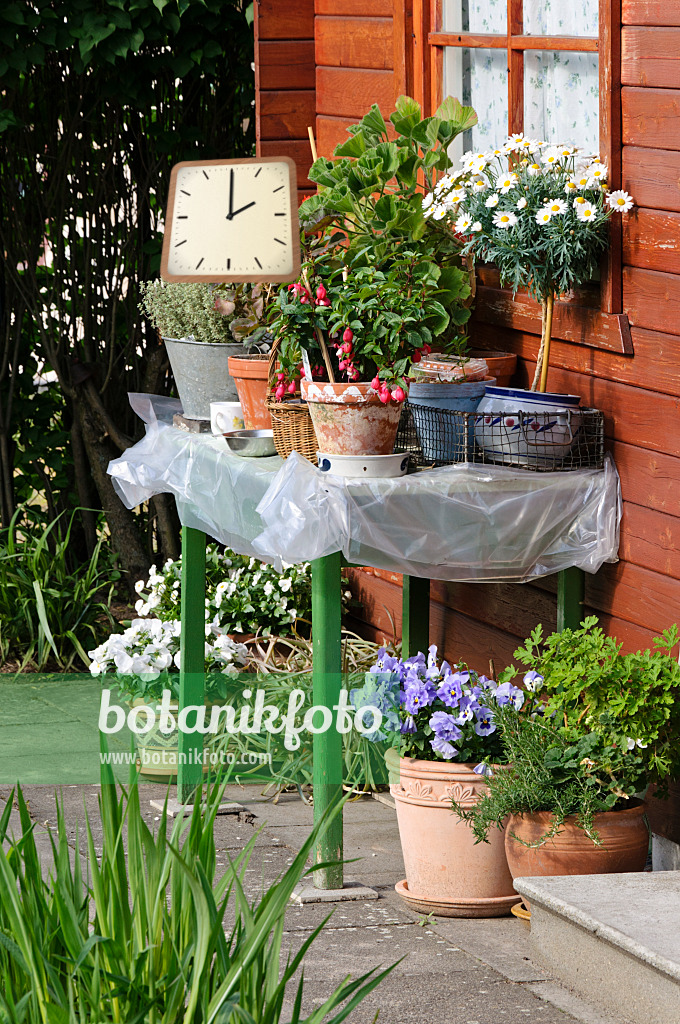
2:00
